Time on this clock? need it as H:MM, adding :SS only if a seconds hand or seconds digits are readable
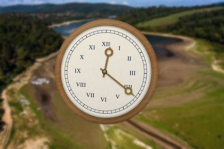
12:21
